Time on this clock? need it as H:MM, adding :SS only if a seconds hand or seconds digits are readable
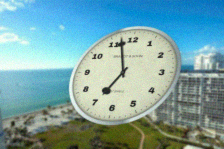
6:57
